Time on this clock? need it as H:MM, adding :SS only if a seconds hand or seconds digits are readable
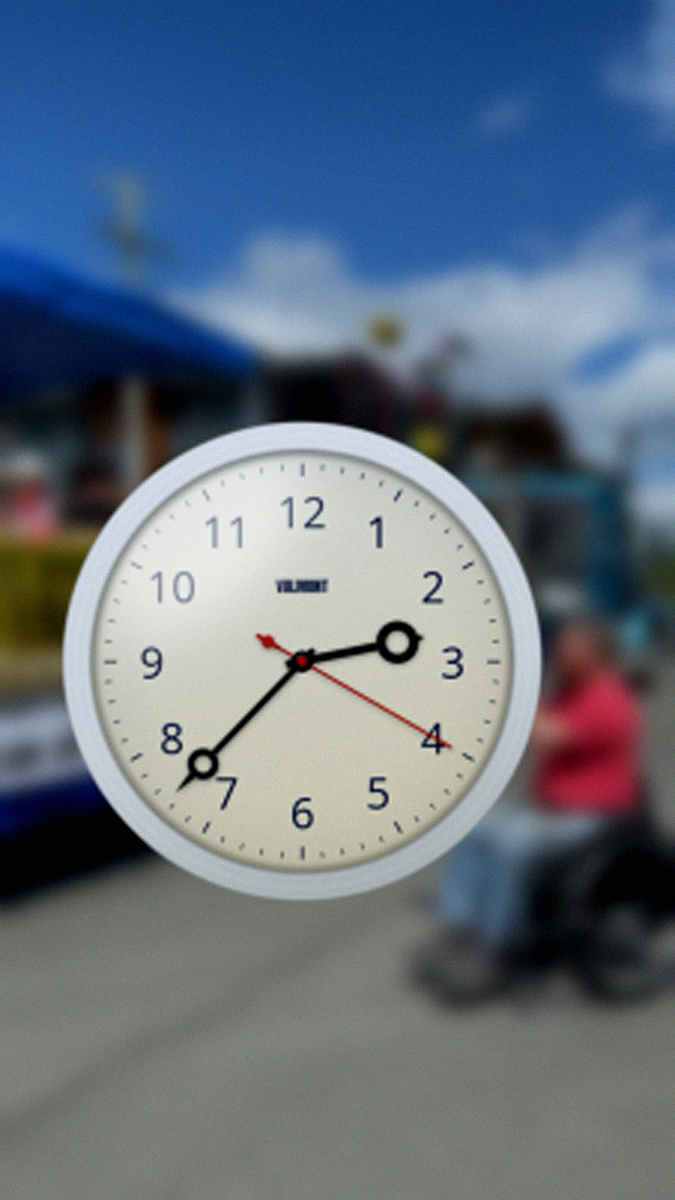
2:37:20
